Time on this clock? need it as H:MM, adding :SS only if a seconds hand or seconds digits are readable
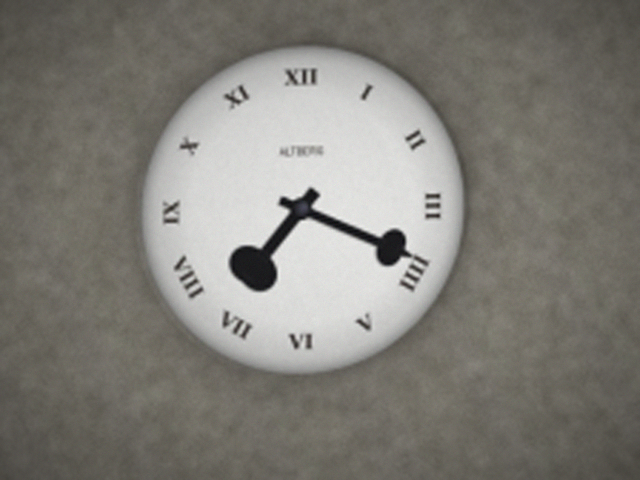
7:19
